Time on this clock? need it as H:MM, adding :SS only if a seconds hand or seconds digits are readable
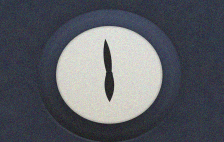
5:59
